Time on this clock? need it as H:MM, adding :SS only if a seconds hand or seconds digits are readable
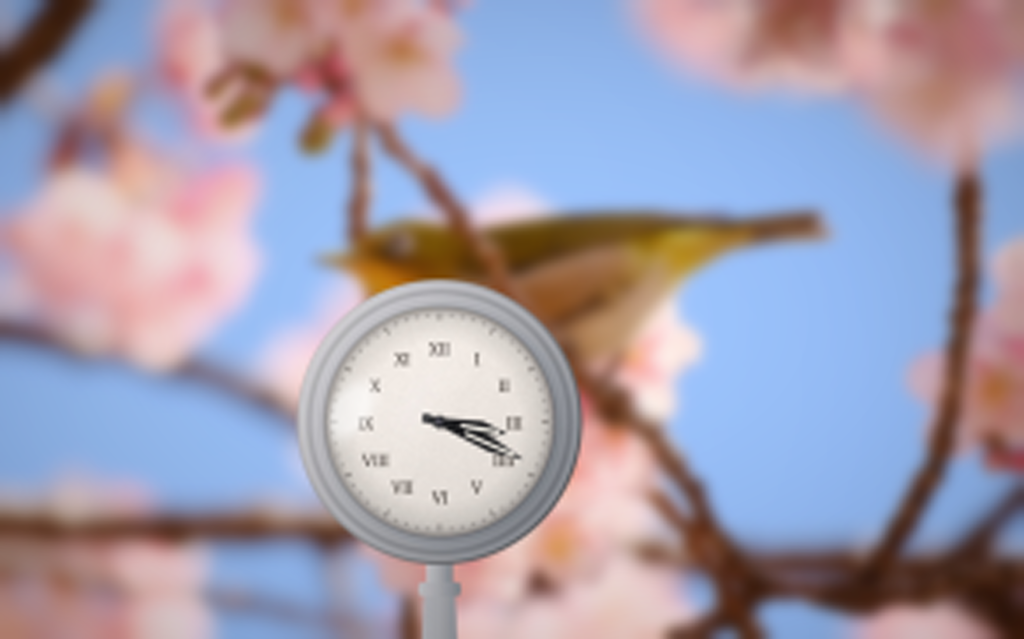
3:19
